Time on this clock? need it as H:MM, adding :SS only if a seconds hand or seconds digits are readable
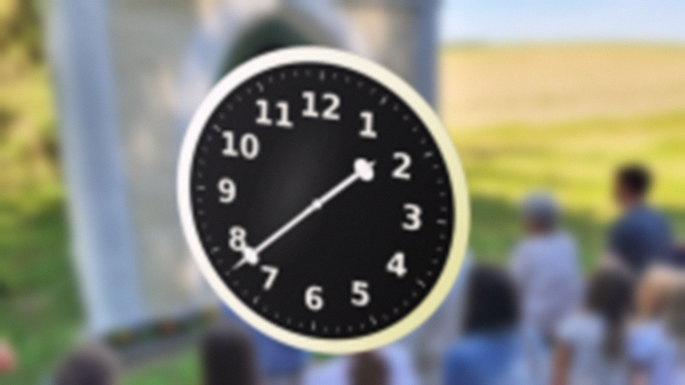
1:38
